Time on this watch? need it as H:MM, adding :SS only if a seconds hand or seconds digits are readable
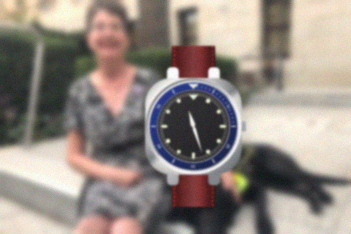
11:27
